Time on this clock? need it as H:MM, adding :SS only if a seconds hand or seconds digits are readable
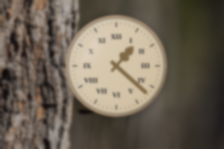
1:22
